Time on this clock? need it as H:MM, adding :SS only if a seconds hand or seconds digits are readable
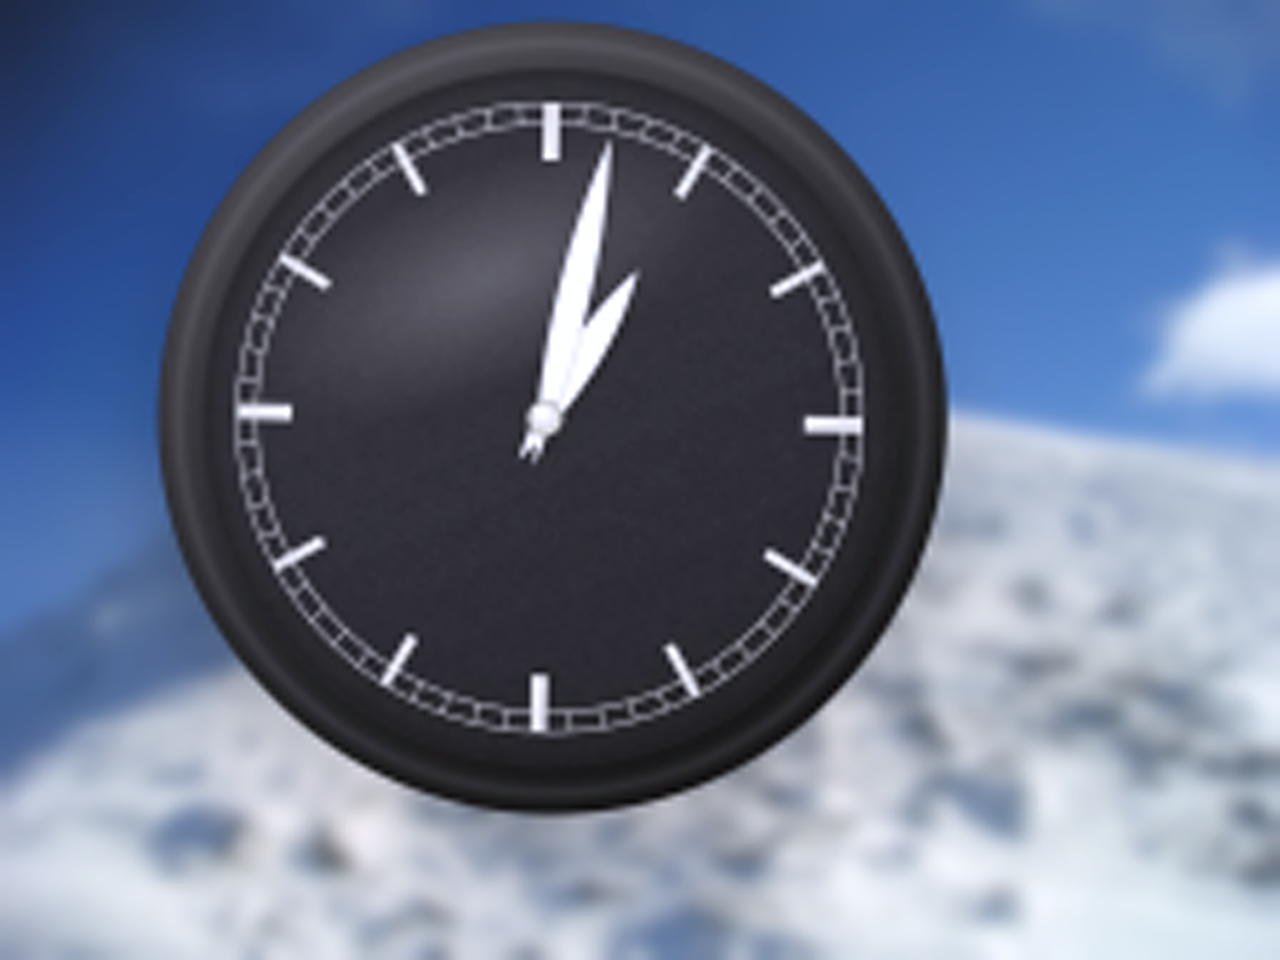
1:02
